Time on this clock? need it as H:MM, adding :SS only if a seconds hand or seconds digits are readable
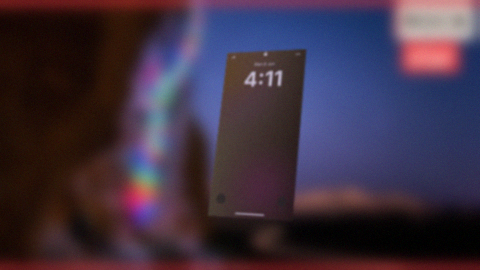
4:11
